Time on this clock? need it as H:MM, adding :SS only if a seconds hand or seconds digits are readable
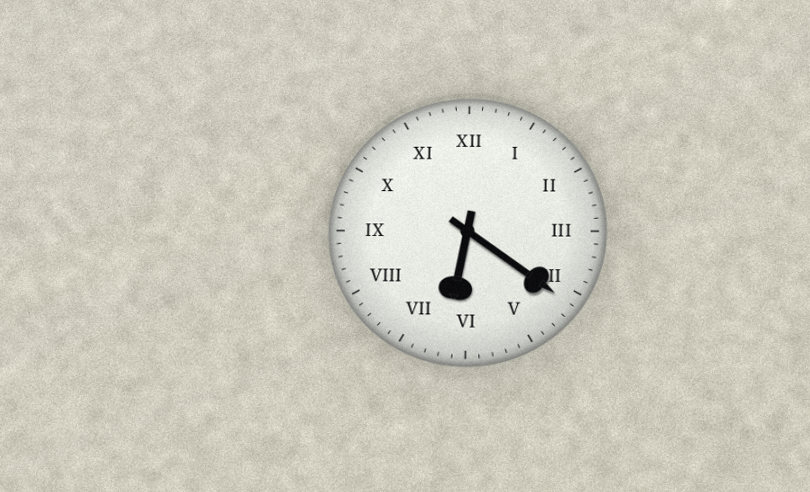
6:21
